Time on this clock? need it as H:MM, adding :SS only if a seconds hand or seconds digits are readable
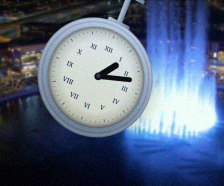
1:12
